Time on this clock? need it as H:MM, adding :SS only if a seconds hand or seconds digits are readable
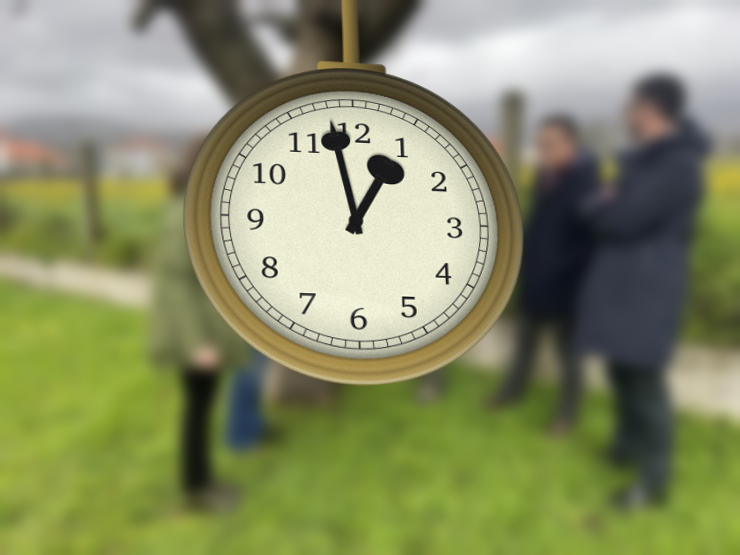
12:58
